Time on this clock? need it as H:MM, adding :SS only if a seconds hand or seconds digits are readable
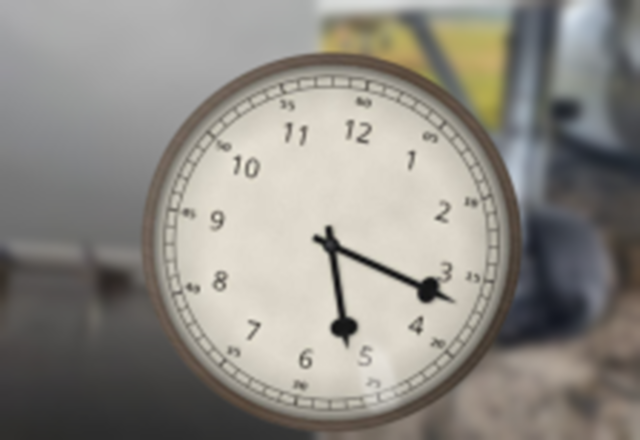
5:17
